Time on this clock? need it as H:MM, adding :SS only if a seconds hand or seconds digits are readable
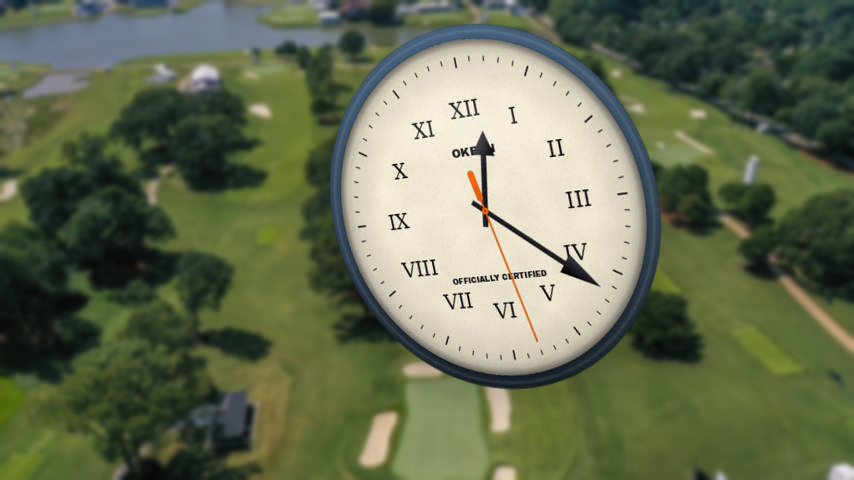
12:21:28
